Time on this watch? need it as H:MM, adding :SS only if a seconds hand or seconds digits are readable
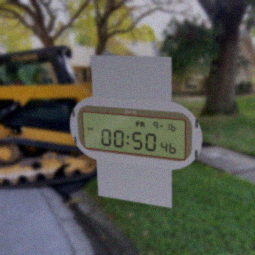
0:50:46
